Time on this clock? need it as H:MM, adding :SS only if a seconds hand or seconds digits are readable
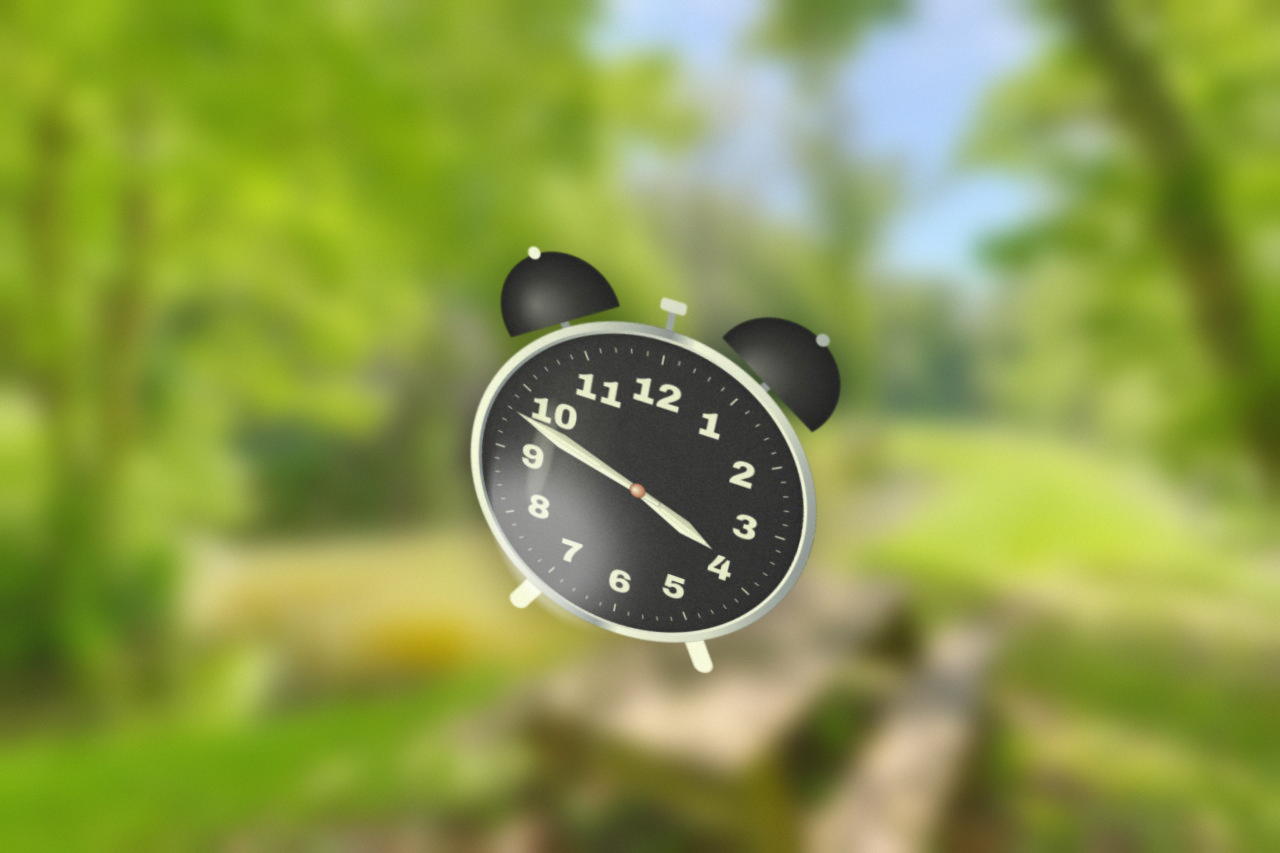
3:48
